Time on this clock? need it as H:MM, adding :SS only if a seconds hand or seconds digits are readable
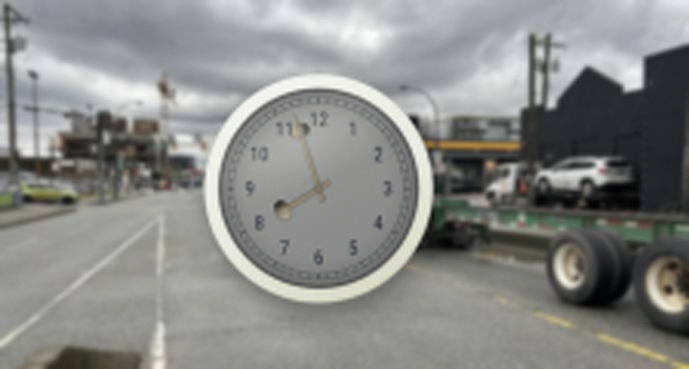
7:57
